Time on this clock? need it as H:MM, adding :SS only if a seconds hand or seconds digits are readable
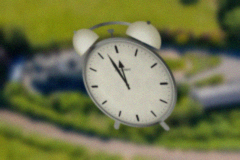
11:57
